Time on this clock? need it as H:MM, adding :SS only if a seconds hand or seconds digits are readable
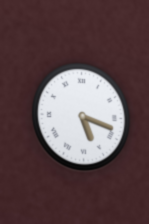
5:18
